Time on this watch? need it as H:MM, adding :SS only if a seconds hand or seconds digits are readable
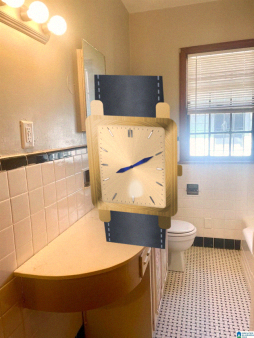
8:10
